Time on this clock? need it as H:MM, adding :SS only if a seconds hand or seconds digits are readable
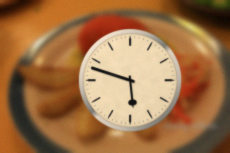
5:48
